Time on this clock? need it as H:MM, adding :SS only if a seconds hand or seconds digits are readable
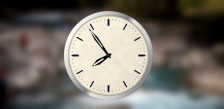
7:54
